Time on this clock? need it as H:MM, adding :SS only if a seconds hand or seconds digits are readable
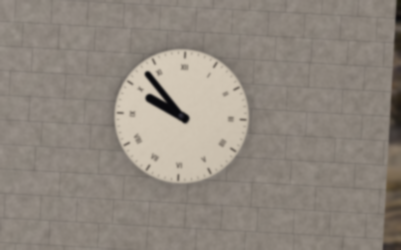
9:53
